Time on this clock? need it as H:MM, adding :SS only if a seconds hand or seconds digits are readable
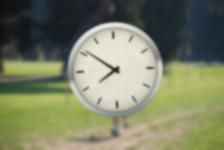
7:51
